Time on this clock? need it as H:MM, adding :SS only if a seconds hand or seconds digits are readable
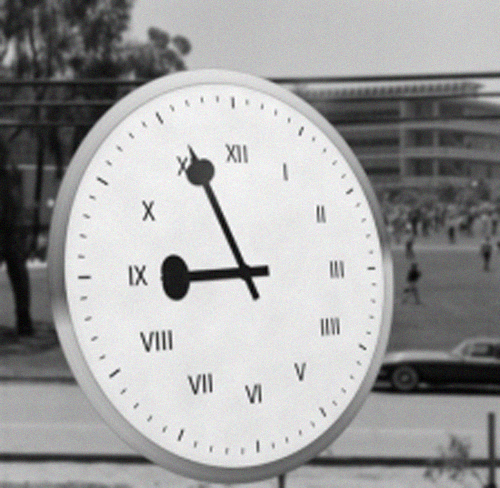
8:56
